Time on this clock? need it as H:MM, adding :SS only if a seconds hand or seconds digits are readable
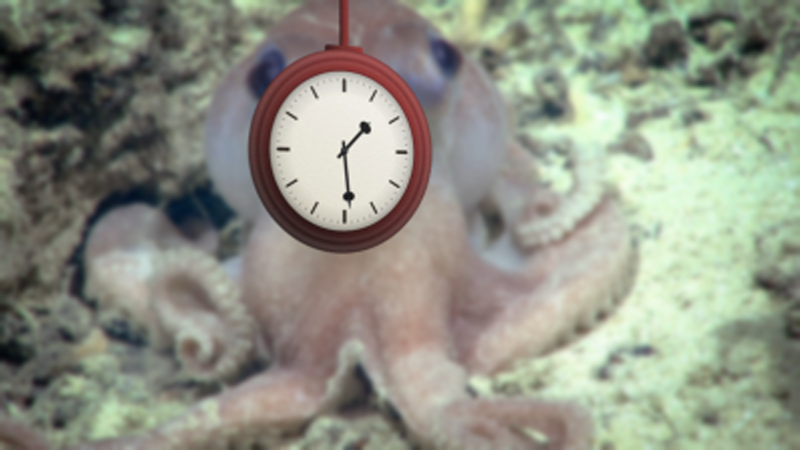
1:29
